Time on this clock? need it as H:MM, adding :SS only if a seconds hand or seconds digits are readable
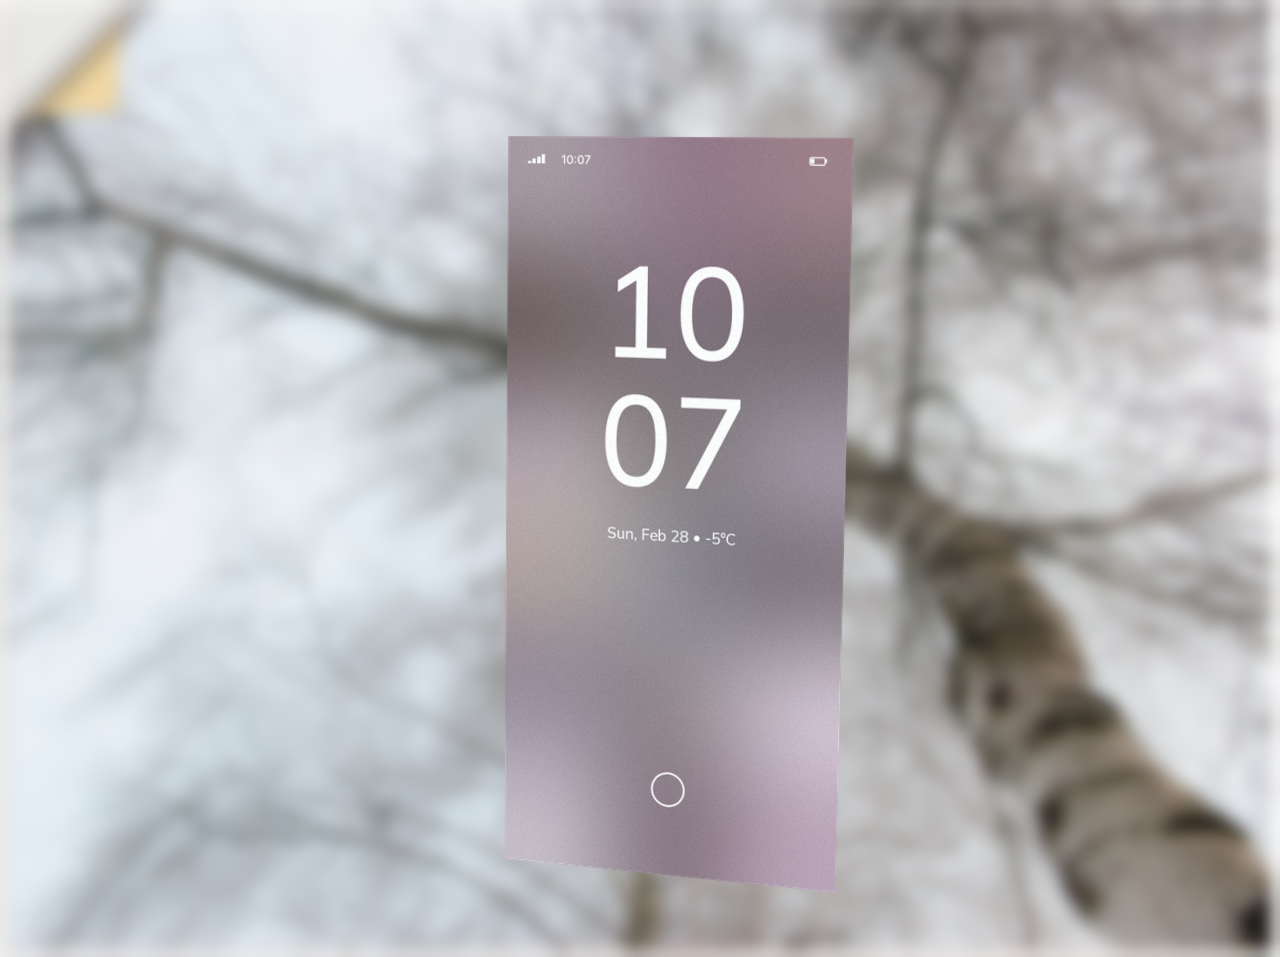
10:07
